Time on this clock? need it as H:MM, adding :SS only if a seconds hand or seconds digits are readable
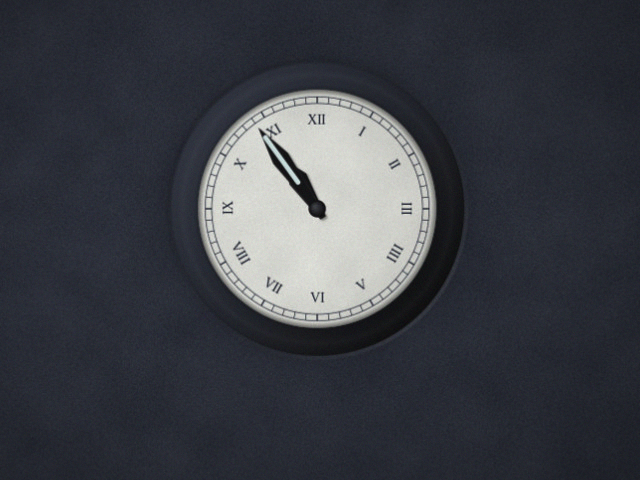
10:54
